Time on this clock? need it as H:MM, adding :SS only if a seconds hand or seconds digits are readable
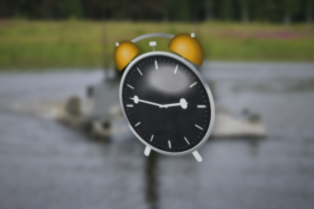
2:47
